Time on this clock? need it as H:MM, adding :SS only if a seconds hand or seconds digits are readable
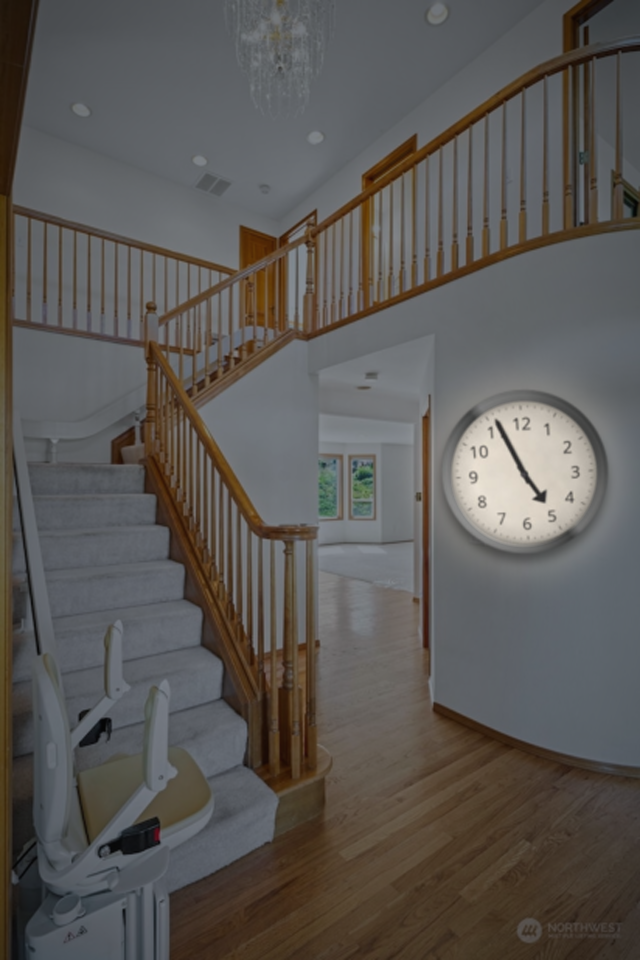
4:56
